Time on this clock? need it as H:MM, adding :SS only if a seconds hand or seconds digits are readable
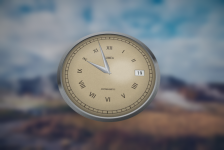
9:57
